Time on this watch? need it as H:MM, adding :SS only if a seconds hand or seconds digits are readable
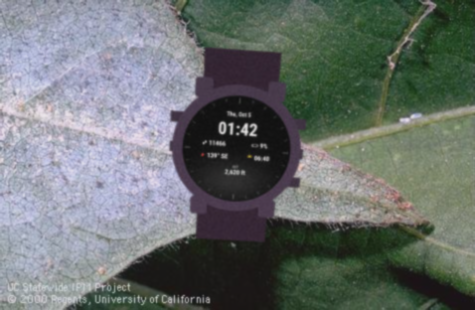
1:42
